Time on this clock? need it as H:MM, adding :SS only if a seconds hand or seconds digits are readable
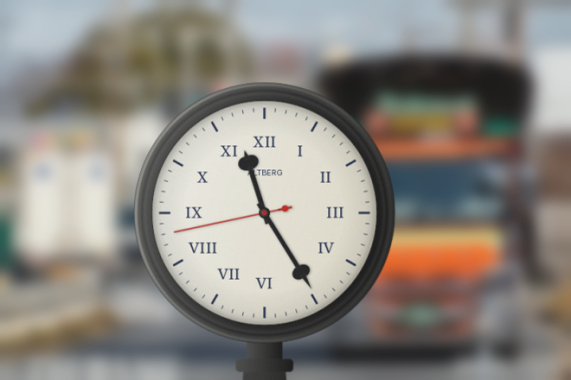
11:24:43
